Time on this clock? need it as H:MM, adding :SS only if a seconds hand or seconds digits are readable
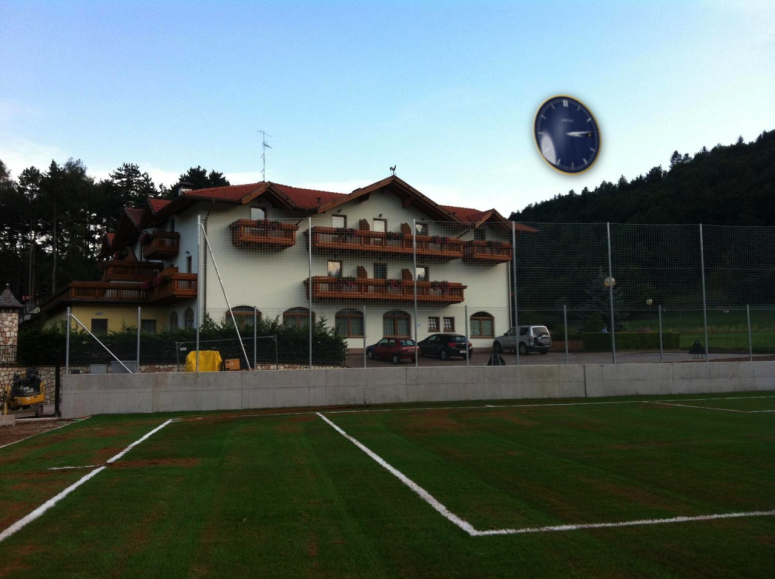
3:14
